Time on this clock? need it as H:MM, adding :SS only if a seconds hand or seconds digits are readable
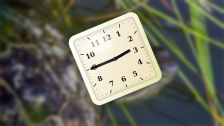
2:45
